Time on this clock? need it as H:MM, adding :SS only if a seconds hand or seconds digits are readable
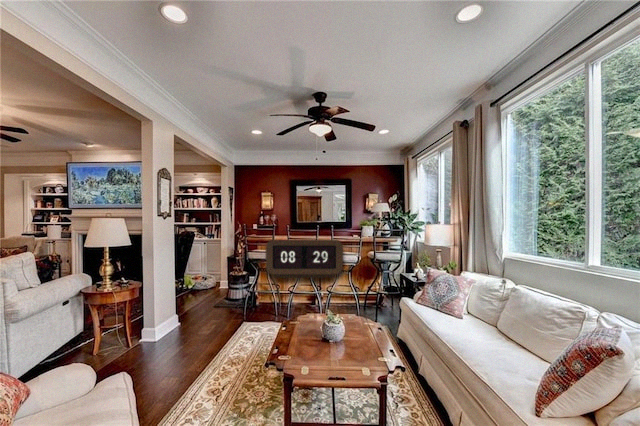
8:29
